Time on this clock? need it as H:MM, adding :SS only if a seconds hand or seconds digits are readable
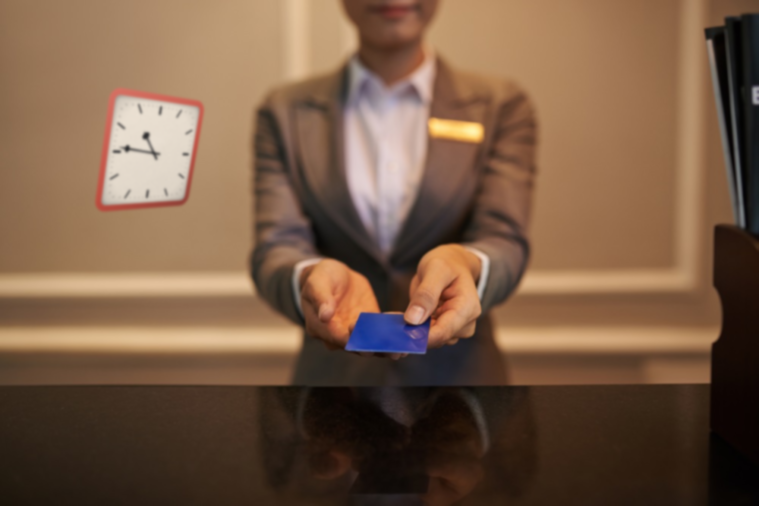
10:46
